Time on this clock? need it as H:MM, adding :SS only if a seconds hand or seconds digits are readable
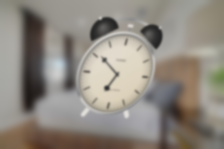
6:51
